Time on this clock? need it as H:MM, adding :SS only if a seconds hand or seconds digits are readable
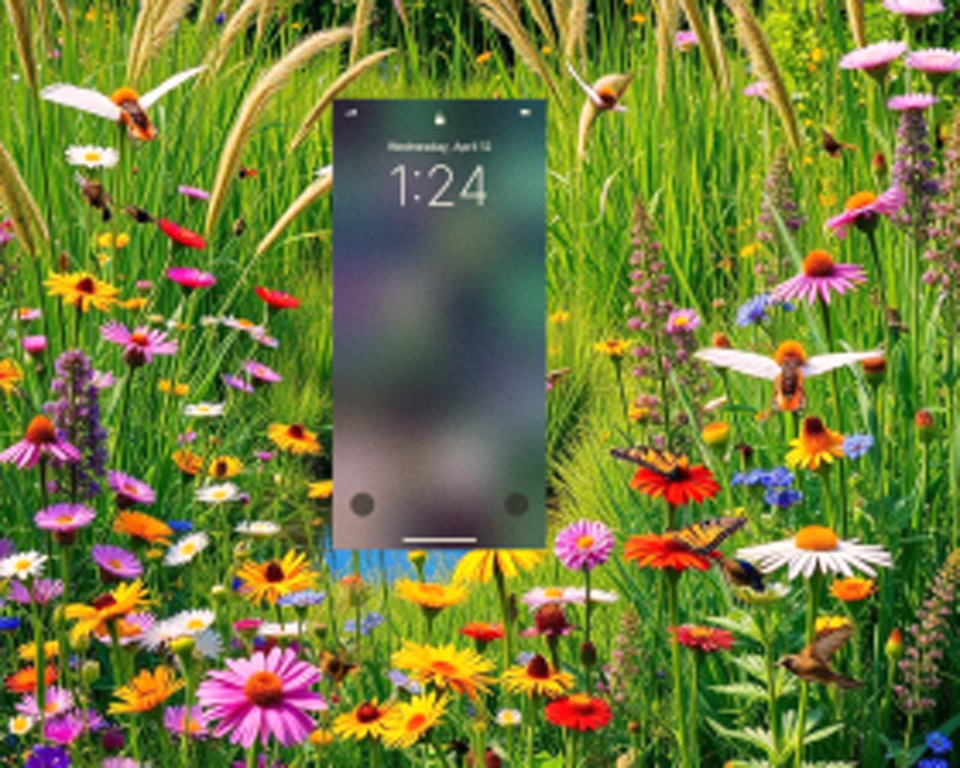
1:24
